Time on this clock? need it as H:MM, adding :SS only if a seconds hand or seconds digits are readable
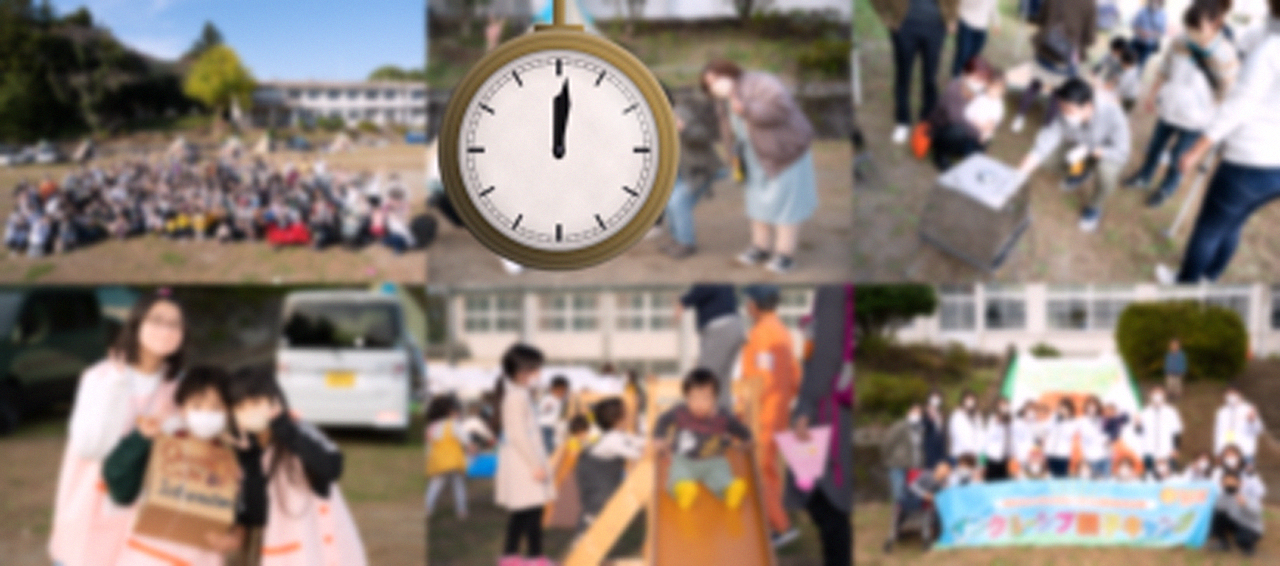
12:01
